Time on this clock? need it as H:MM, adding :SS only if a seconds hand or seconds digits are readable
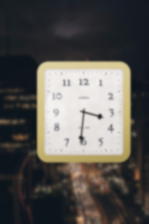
3:31
